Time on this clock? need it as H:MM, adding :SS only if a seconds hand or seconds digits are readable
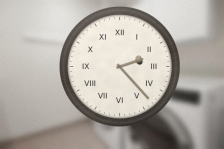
2:23
